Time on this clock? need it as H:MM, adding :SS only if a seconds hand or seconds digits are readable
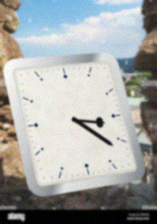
3:22
